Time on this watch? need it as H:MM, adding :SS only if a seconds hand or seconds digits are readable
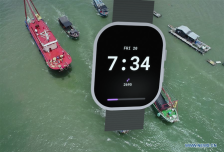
7:34
